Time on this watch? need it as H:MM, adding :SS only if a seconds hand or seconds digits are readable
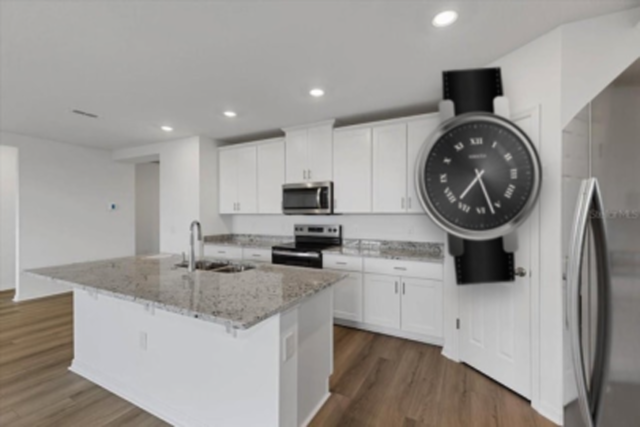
7:27
